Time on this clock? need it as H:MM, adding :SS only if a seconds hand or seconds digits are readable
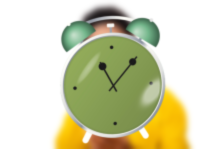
11:07
